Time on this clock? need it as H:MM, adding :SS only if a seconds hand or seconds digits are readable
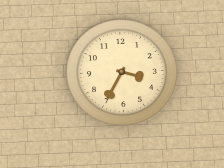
3:35
